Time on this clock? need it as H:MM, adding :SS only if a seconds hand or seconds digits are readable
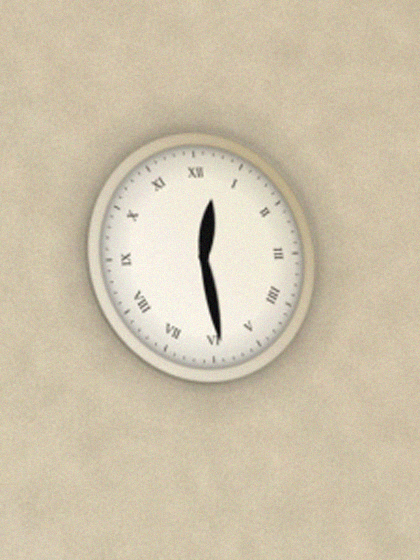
12:29
